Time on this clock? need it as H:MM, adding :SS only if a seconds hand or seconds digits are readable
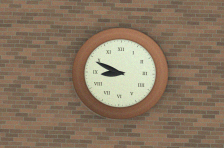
8:49
